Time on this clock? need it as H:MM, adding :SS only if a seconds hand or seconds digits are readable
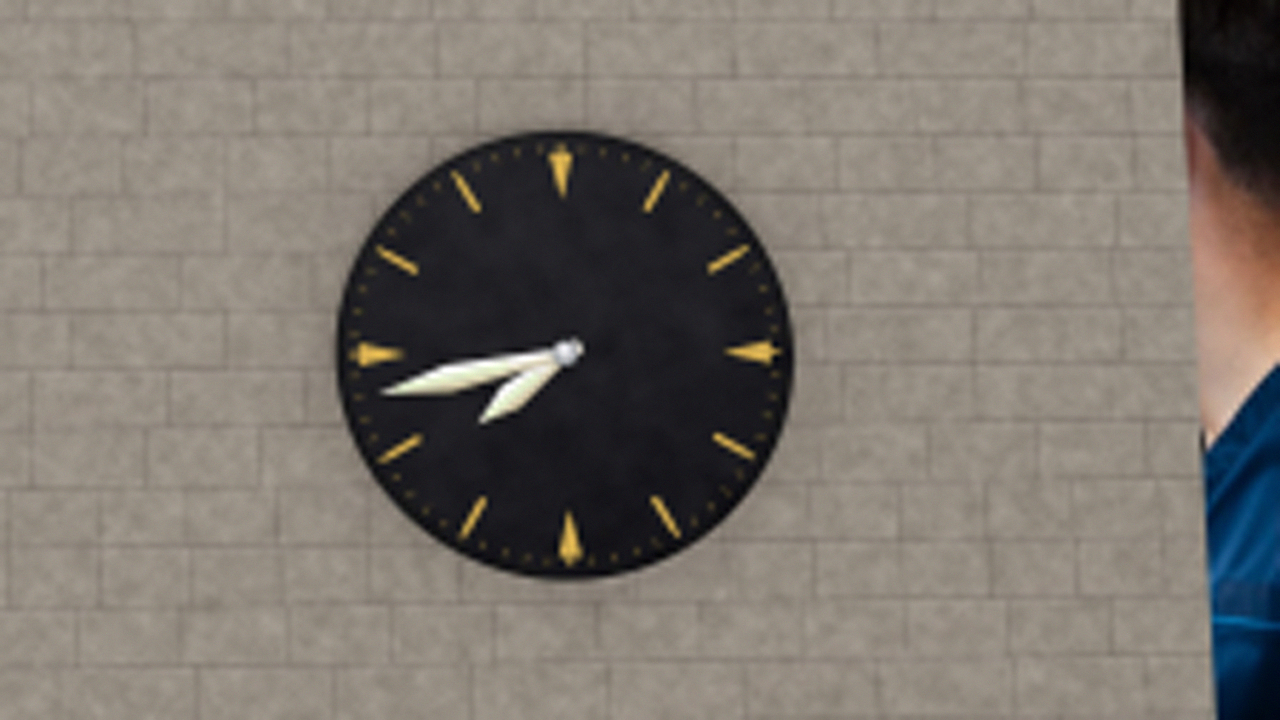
7:43
